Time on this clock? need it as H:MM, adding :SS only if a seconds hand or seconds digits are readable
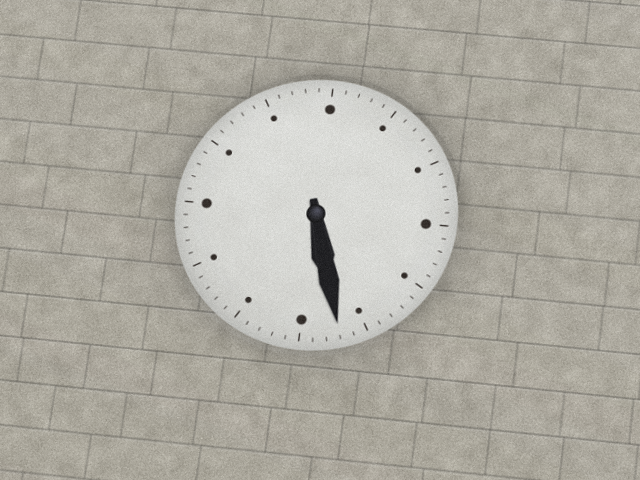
5:27
